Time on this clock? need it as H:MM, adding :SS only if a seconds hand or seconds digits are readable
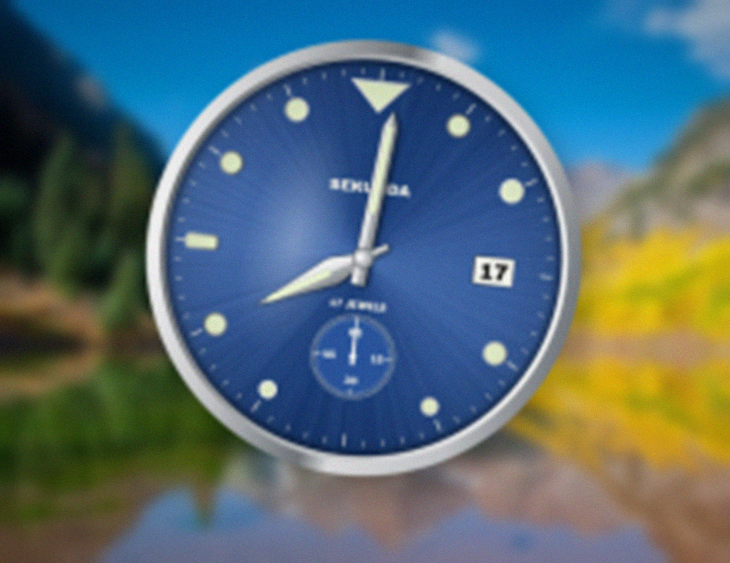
8:01
